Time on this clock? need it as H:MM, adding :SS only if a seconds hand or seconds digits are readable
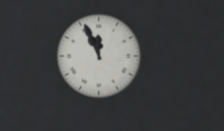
11:56
